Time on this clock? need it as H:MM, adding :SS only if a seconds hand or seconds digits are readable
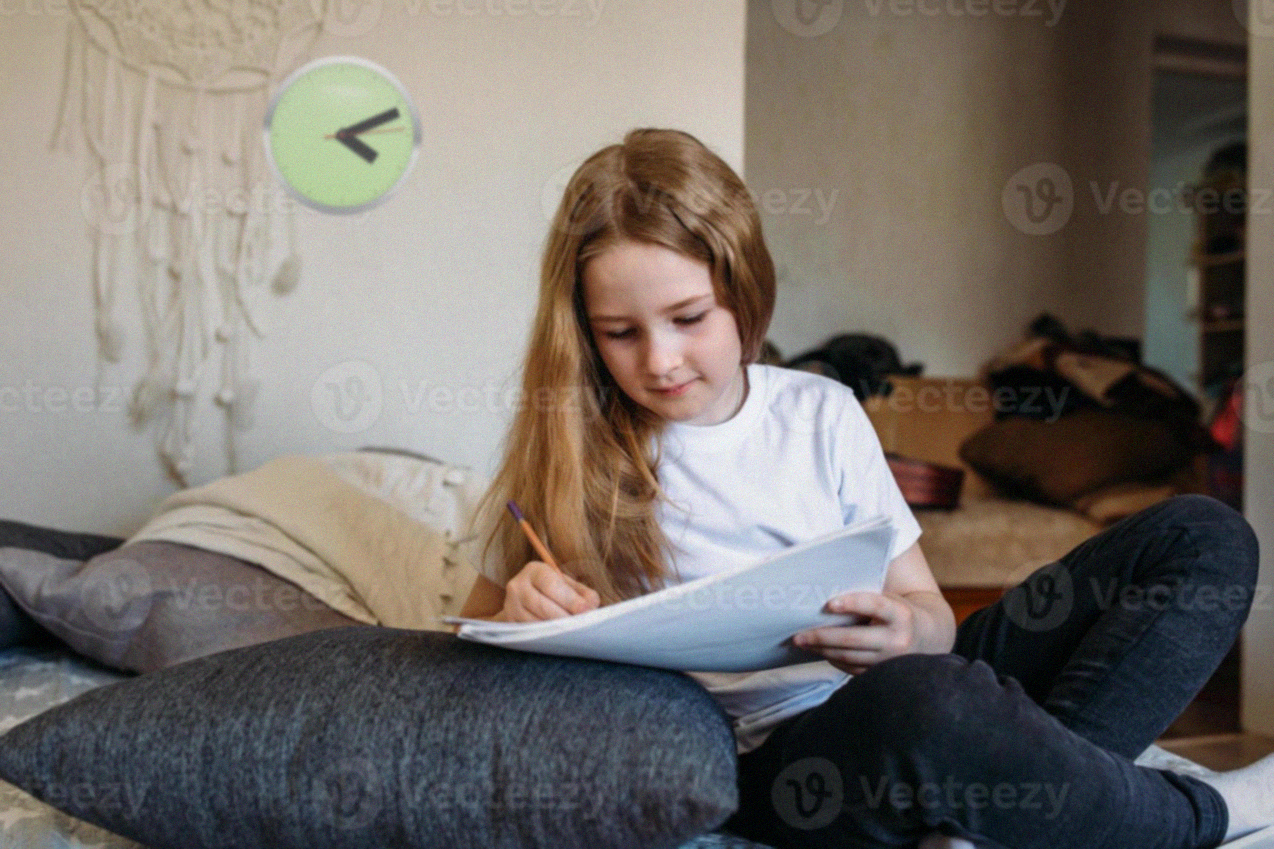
4:11:14
